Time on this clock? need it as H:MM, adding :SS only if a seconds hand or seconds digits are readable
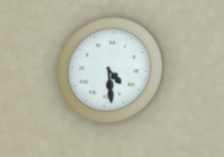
4:28
